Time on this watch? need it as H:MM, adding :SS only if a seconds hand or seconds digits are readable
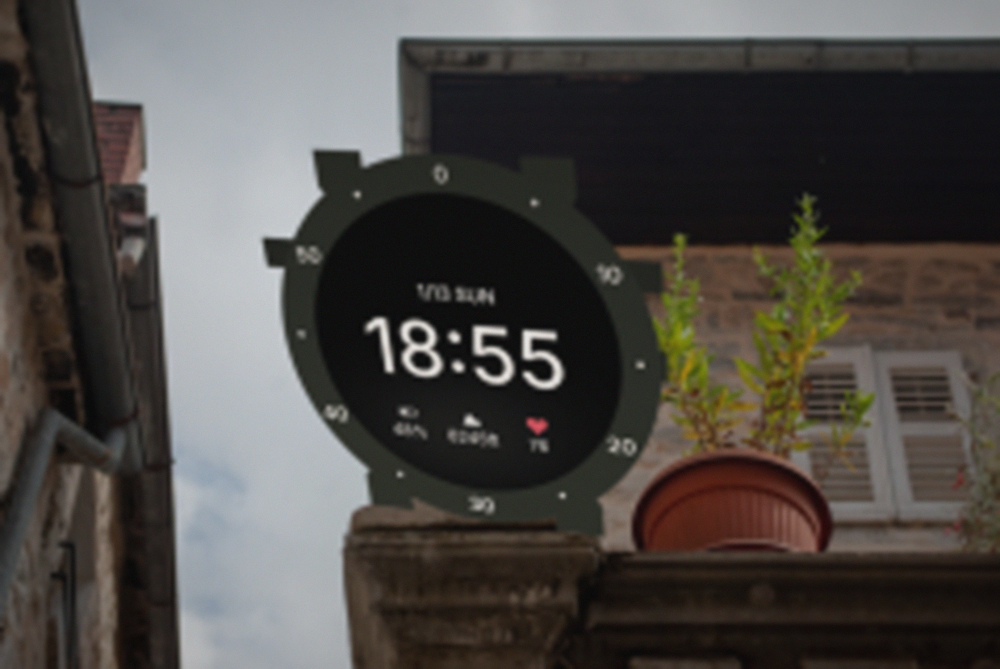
18:55
